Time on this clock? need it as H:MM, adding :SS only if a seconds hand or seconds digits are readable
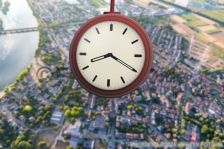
8:20
